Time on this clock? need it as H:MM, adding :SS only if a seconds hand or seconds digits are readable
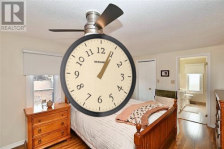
1:04
